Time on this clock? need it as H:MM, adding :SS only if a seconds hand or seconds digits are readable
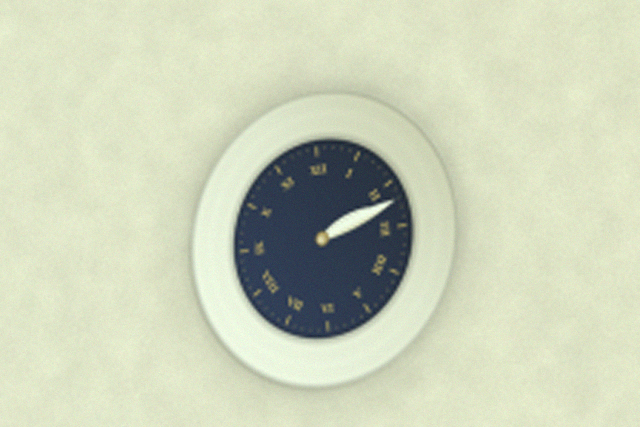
2:12
